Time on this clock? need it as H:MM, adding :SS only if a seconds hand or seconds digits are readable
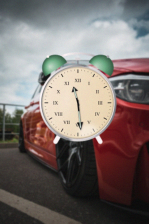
11:29
